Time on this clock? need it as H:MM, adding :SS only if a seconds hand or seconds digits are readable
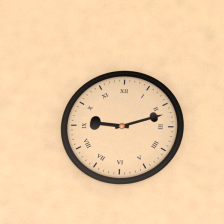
9:12
